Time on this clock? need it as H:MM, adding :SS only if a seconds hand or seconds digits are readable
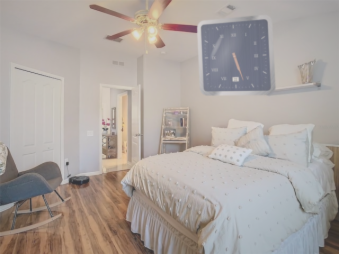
5:27
